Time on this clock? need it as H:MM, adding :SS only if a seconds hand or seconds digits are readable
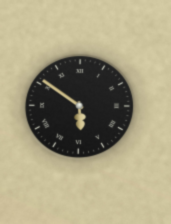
5:51
